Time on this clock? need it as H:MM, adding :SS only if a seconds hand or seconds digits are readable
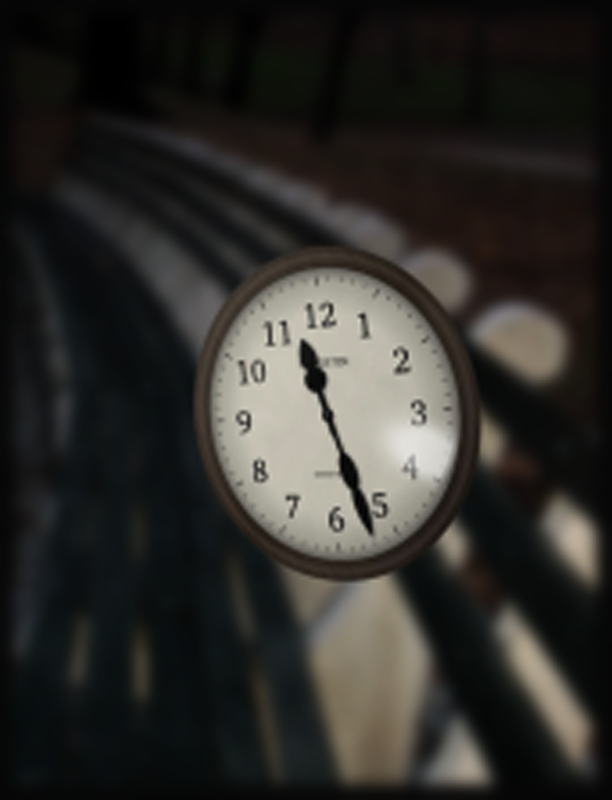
11:27
